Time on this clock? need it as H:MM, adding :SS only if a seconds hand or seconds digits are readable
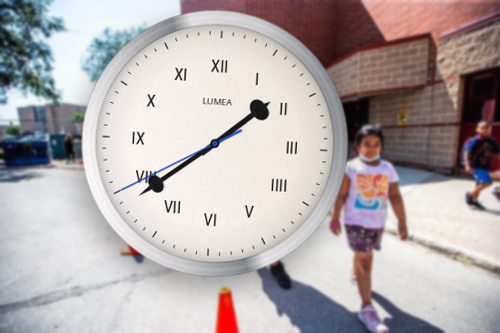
1:38:40
